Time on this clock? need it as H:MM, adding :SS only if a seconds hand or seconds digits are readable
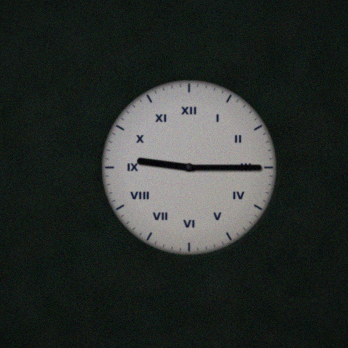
9:15
